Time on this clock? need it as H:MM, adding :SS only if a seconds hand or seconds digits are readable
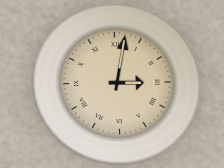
3:02
